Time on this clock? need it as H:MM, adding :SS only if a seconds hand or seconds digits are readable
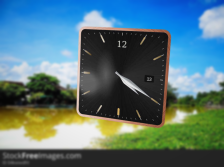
4:20
